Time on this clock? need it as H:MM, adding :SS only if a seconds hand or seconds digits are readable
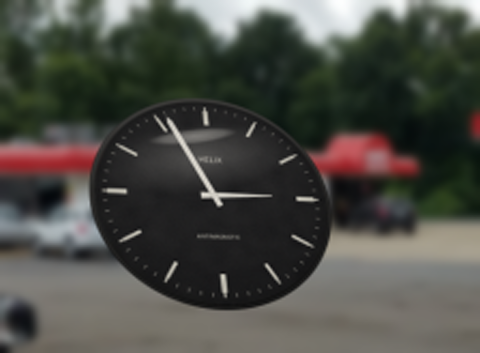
2:56
